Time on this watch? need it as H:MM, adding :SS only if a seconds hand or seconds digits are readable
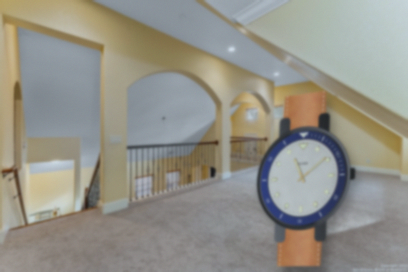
11:09
